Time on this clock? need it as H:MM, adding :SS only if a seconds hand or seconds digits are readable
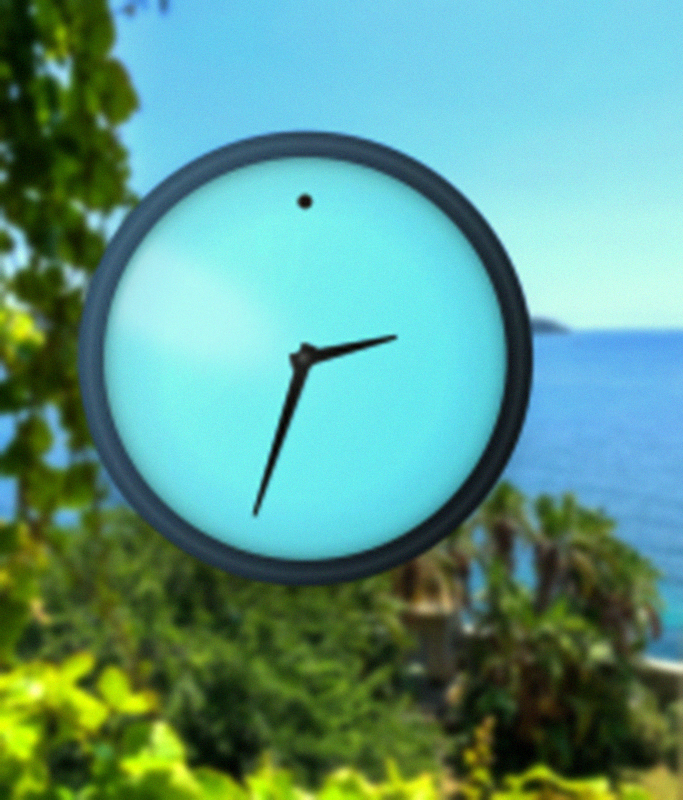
2:33
